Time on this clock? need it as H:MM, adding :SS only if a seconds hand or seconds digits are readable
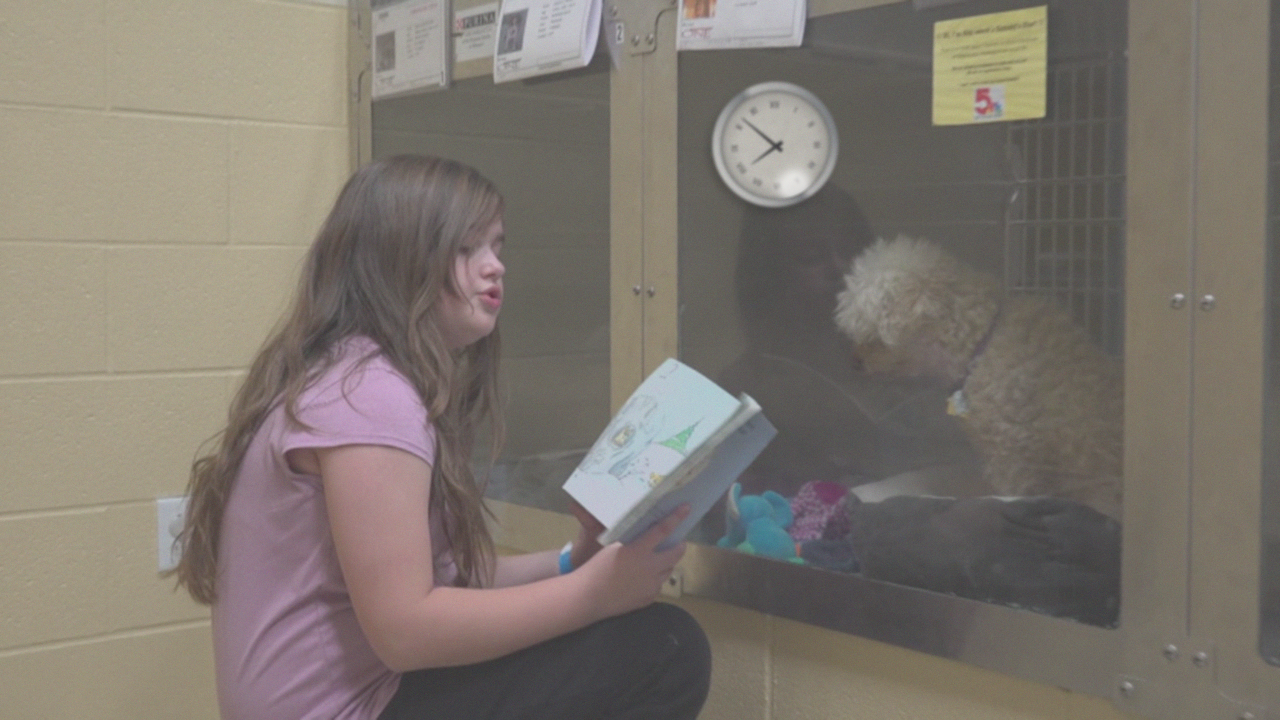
7:52
